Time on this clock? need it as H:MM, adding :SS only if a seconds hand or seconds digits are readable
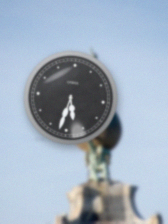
5:32
